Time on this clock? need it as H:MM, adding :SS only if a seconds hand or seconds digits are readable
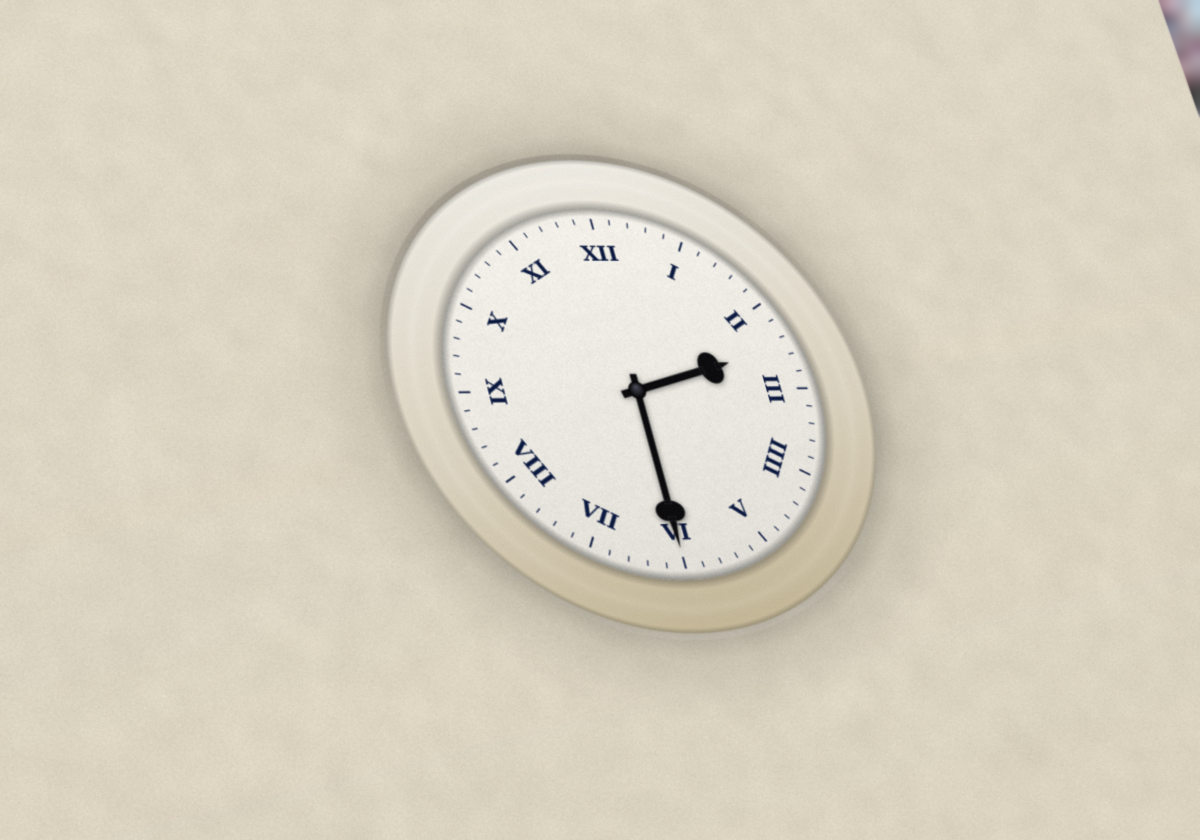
2:30
